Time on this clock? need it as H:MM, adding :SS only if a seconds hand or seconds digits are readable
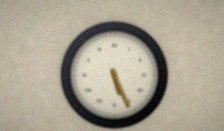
5:26
